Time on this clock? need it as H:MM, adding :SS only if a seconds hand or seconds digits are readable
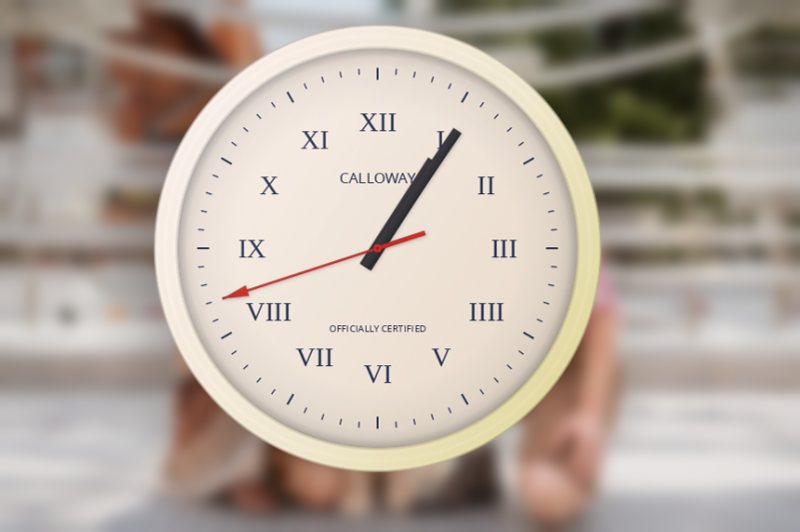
1:05:42
